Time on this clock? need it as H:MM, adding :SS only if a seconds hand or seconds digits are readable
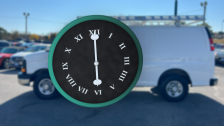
6:00
